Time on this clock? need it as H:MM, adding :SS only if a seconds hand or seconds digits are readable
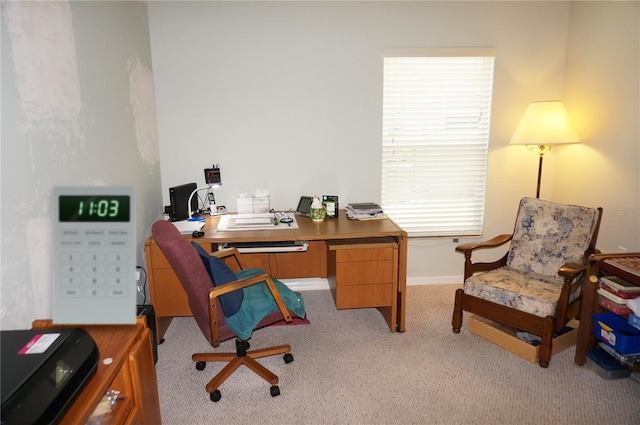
11:03
